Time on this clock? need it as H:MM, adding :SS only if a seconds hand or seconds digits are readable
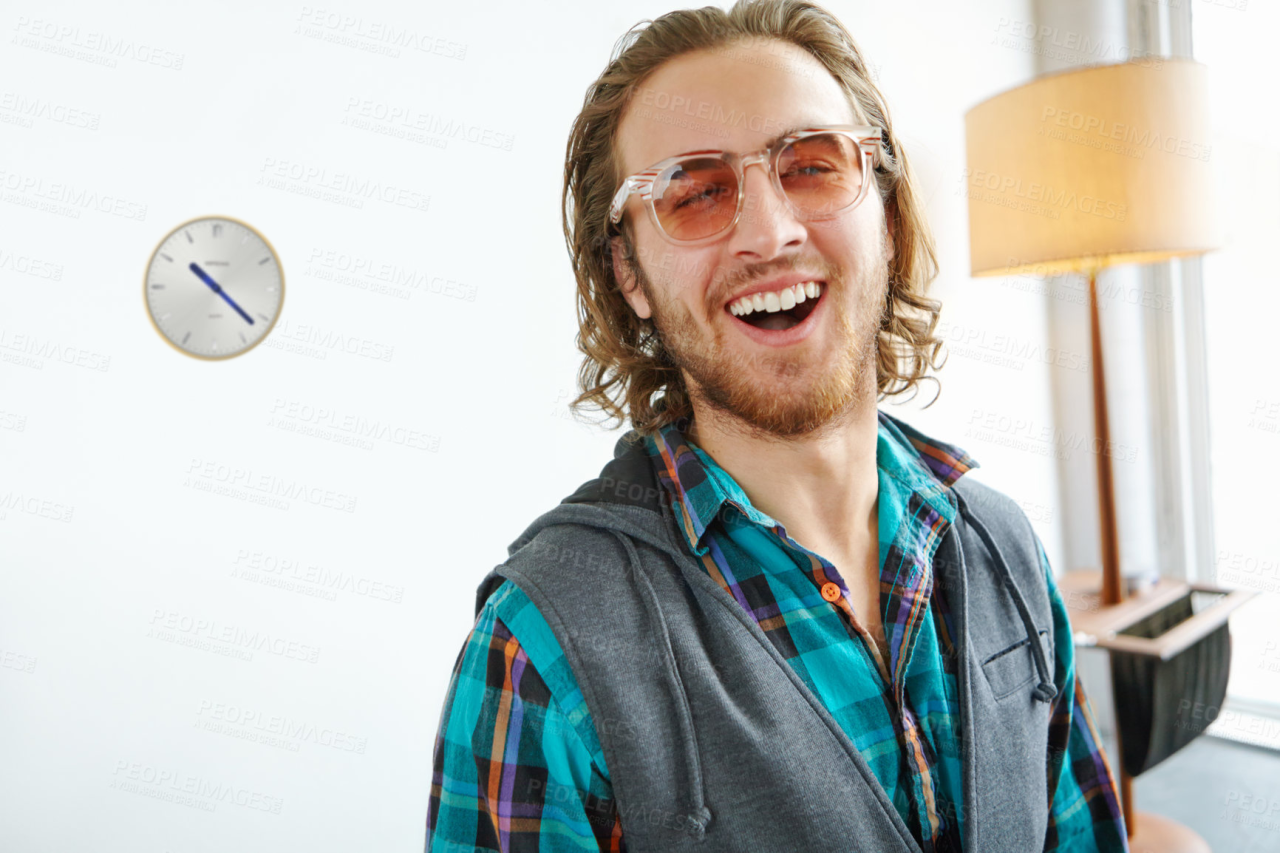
10:22
